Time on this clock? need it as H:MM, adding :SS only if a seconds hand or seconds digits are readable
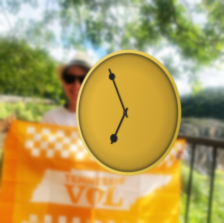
6:56
